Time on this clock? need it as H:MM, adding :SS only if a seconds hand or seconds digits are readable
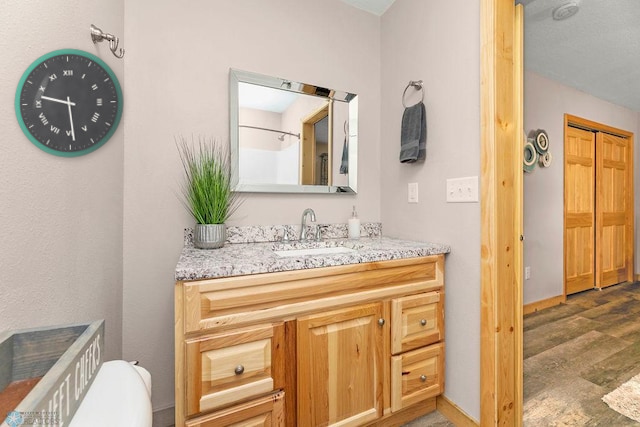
9:29
